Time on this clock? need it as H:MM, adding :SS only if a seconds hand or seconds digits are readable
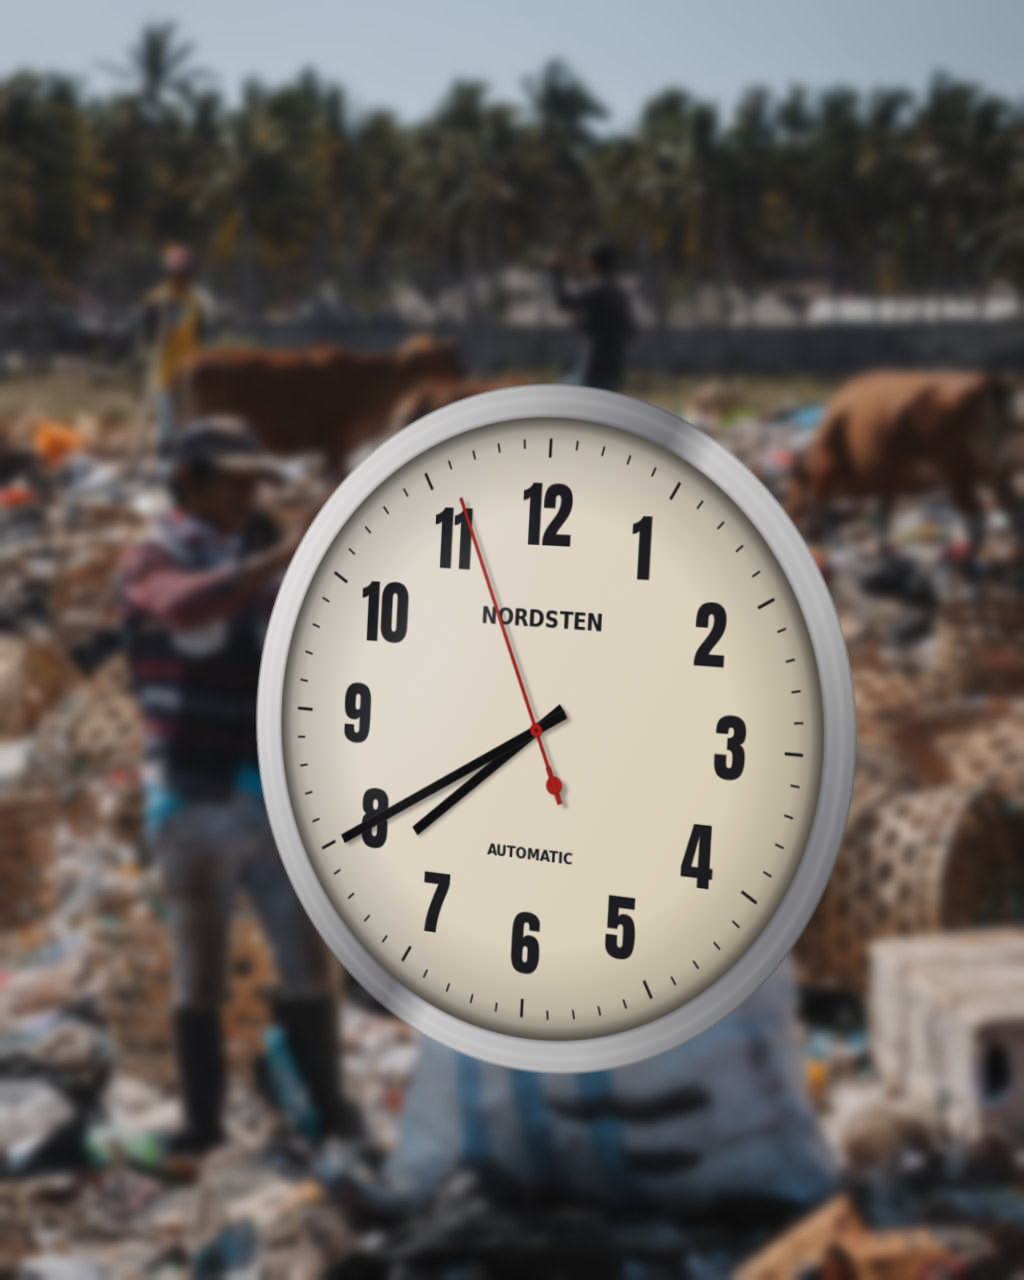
7:39:56
